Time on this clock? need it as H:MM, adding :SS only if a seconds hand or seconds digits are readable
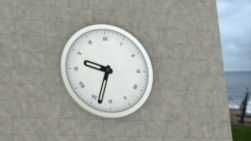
9:33
